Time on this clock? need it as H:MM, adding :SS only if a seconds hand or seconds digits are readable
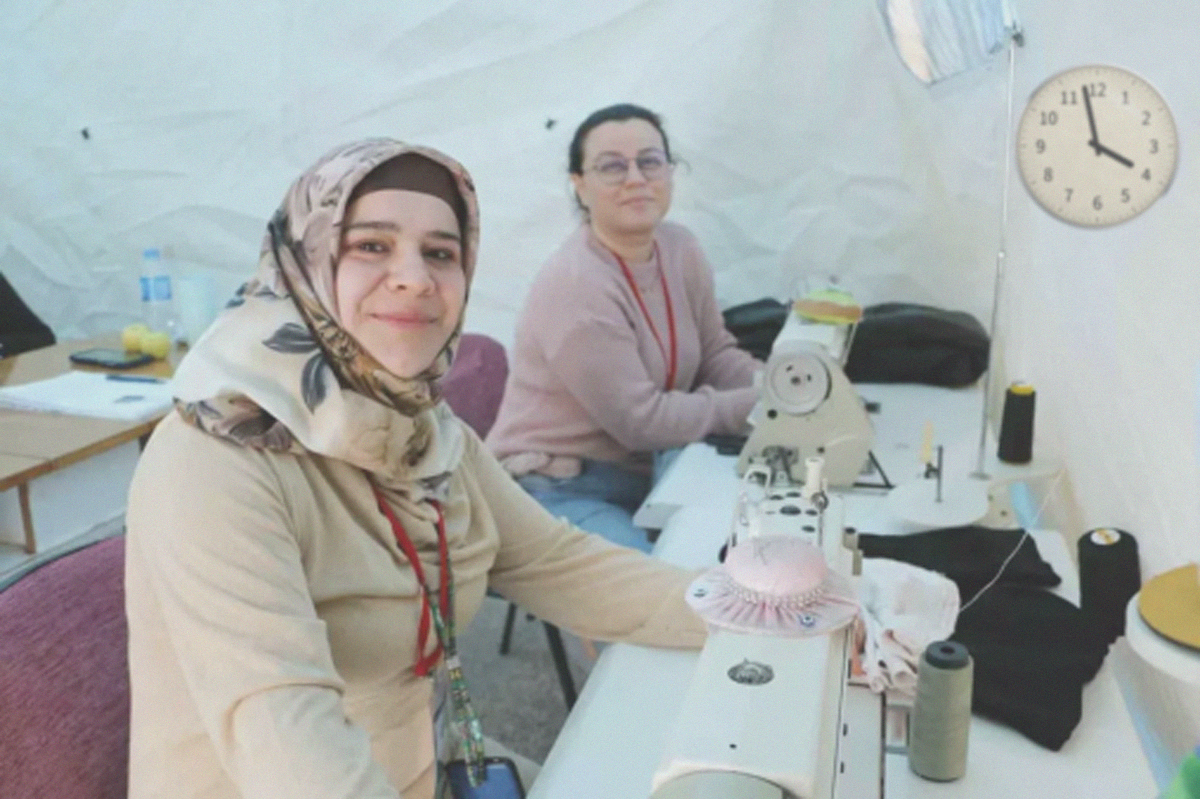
3:58
